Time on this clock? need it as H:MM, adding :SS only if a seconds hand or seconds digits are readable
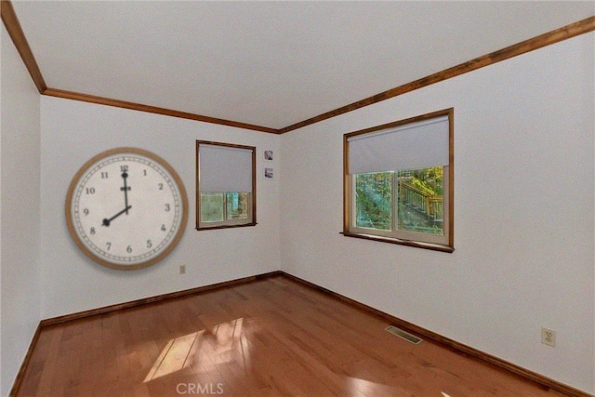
8:00
